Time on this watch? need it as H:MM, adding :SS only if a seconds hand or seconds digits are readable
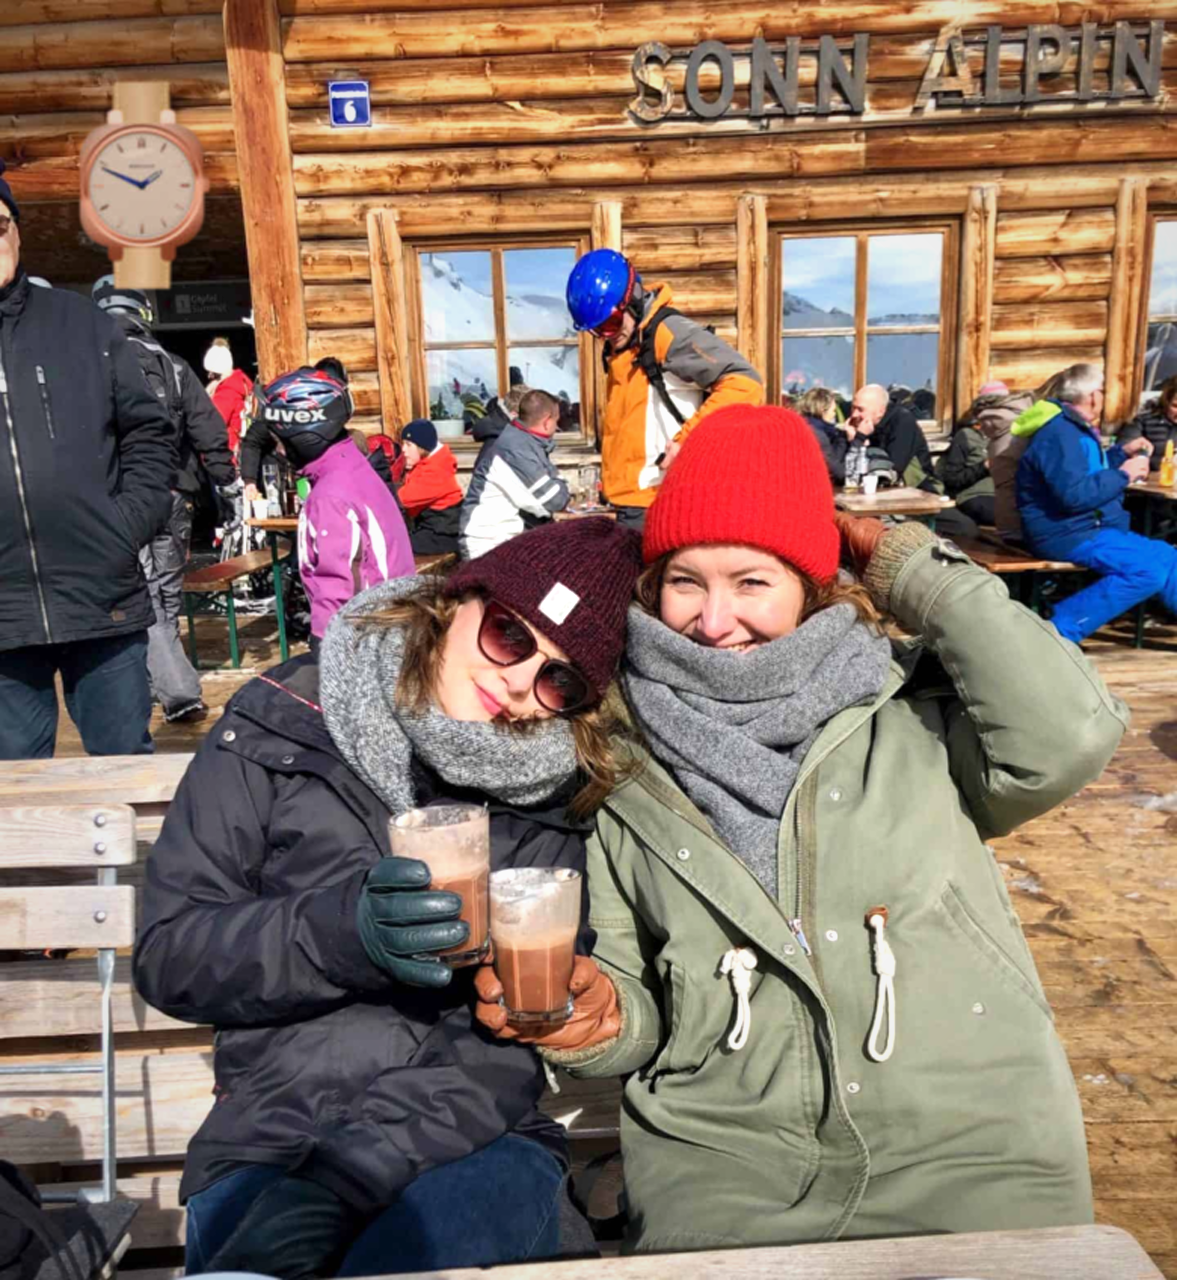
1:49
